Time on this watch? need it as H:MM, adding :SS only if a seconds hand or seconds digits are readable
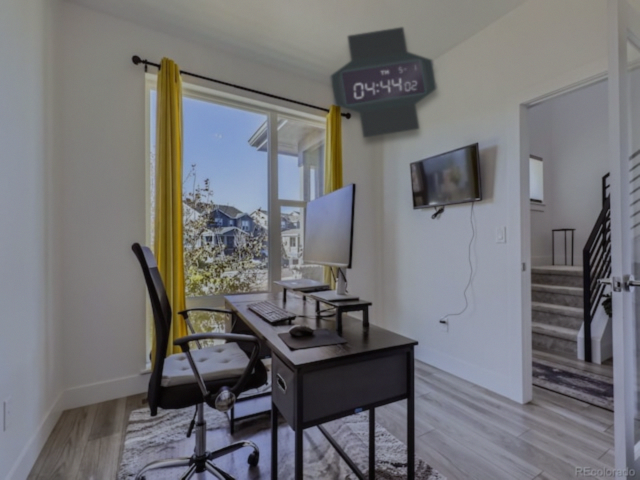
4:44
